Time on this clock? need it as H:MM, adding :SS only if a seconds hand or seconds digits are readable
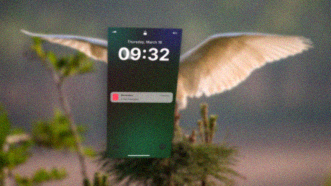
9:32
